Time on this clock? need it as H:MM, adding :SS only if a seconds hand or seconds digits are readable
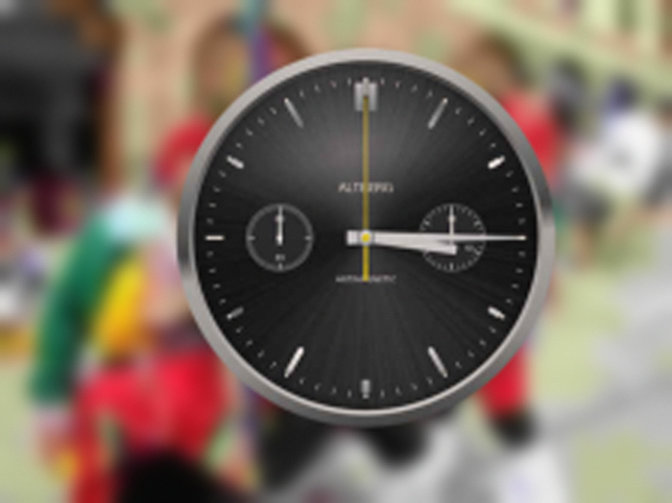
3:15
